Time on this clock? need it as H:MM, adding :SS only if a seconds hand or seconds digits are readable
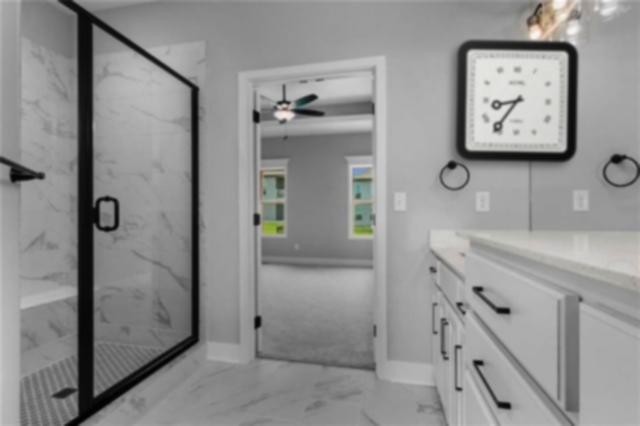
8:36
